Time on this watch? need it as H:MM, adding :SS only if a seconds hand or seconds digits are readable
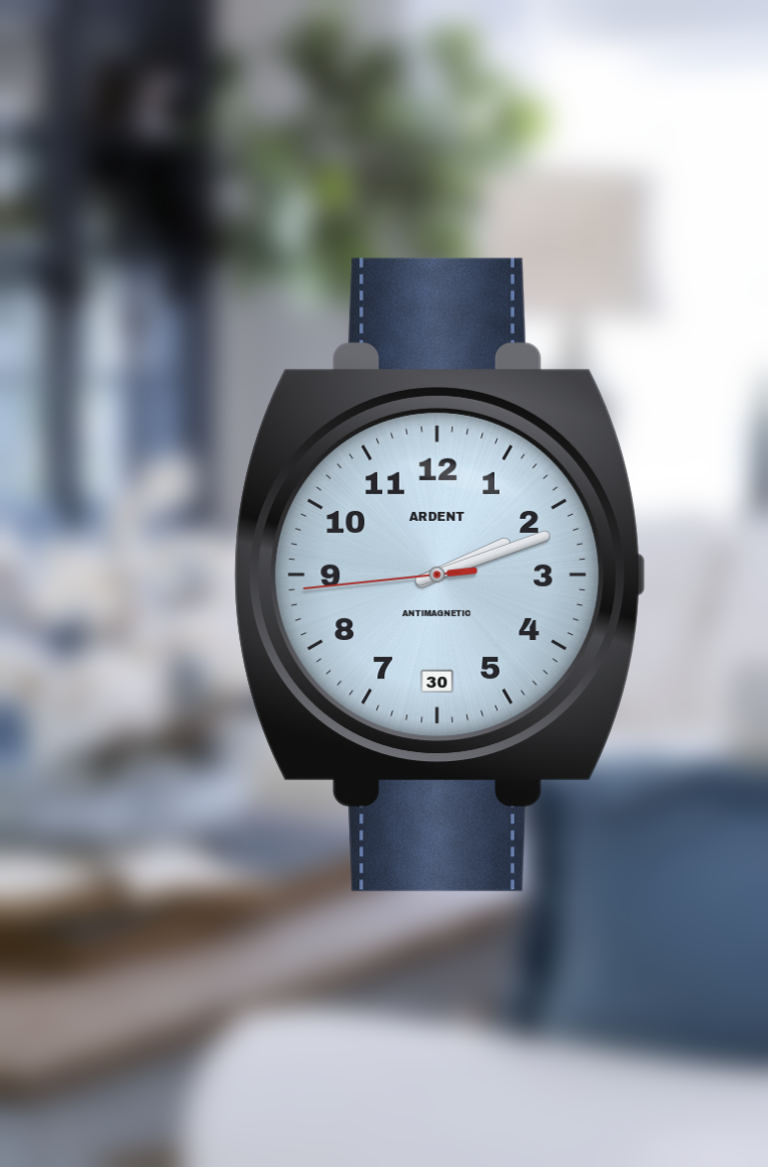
2:11:44
